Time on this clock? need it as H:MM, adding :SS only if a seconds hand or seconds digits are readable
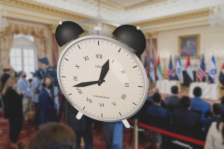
12:42
